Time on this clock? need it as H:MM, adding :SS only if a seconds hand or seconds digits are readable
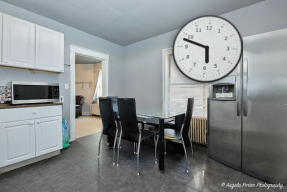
5:48
